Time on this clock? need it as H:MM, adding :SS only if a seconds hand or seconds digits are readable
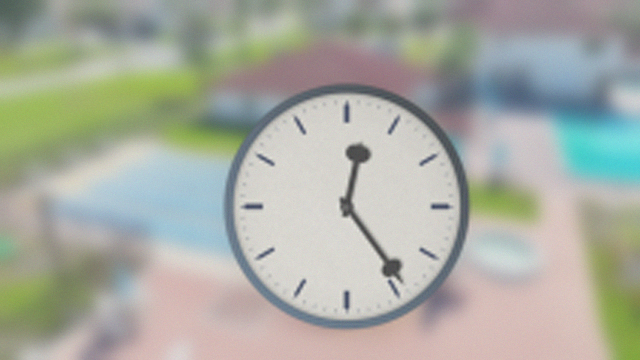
12:24
